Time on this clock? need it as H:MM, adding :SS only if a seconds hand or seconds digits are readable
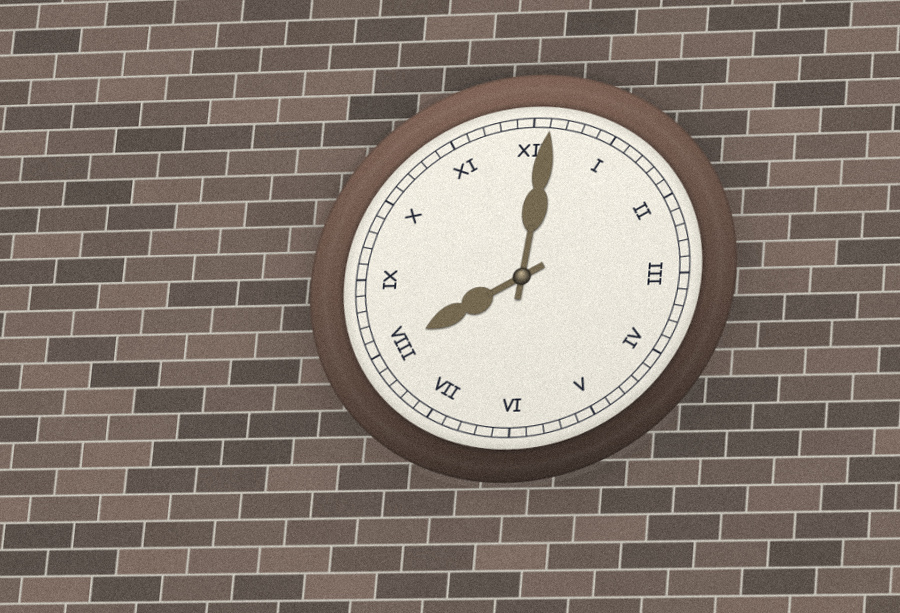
8:01
